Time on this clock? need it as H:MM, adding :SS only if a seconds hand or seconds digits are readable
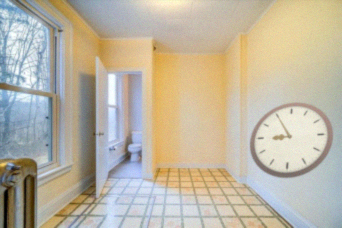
8:55
